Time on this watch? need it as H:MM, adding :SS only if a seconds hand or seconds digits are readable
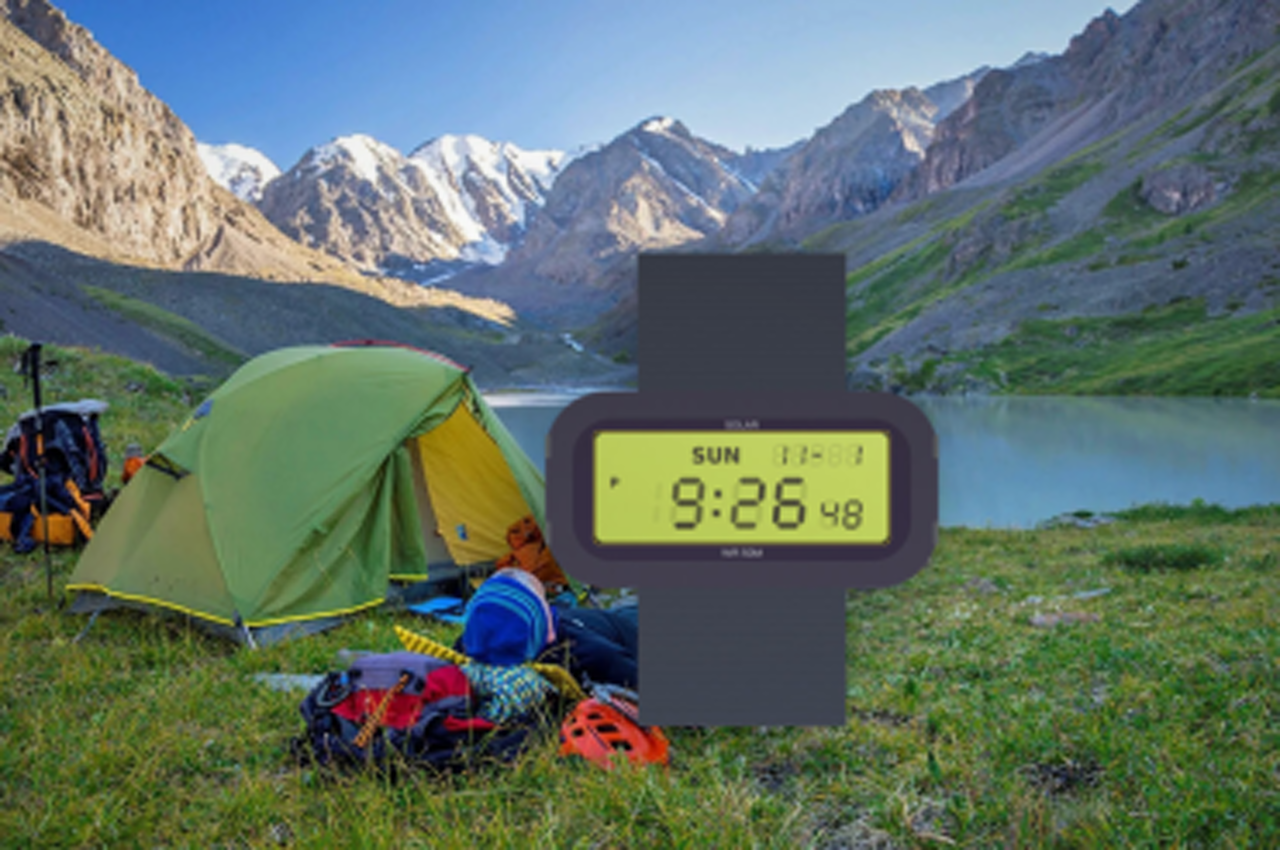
9:26:48
